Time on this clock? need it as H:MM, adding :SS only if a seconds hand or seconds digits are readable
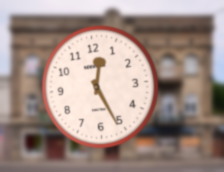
12:26
